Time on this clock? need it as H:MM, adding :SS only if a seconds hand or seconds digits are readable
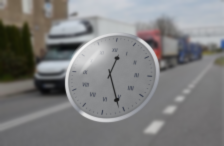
12:26
